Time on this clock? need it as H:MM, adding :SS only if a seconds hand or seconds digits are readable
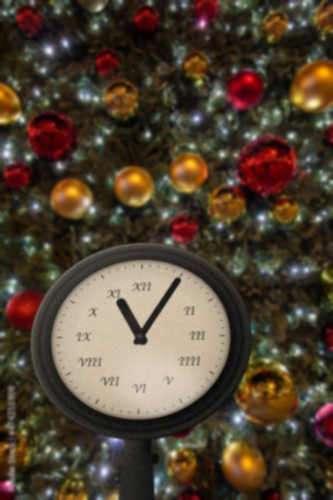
11:05
